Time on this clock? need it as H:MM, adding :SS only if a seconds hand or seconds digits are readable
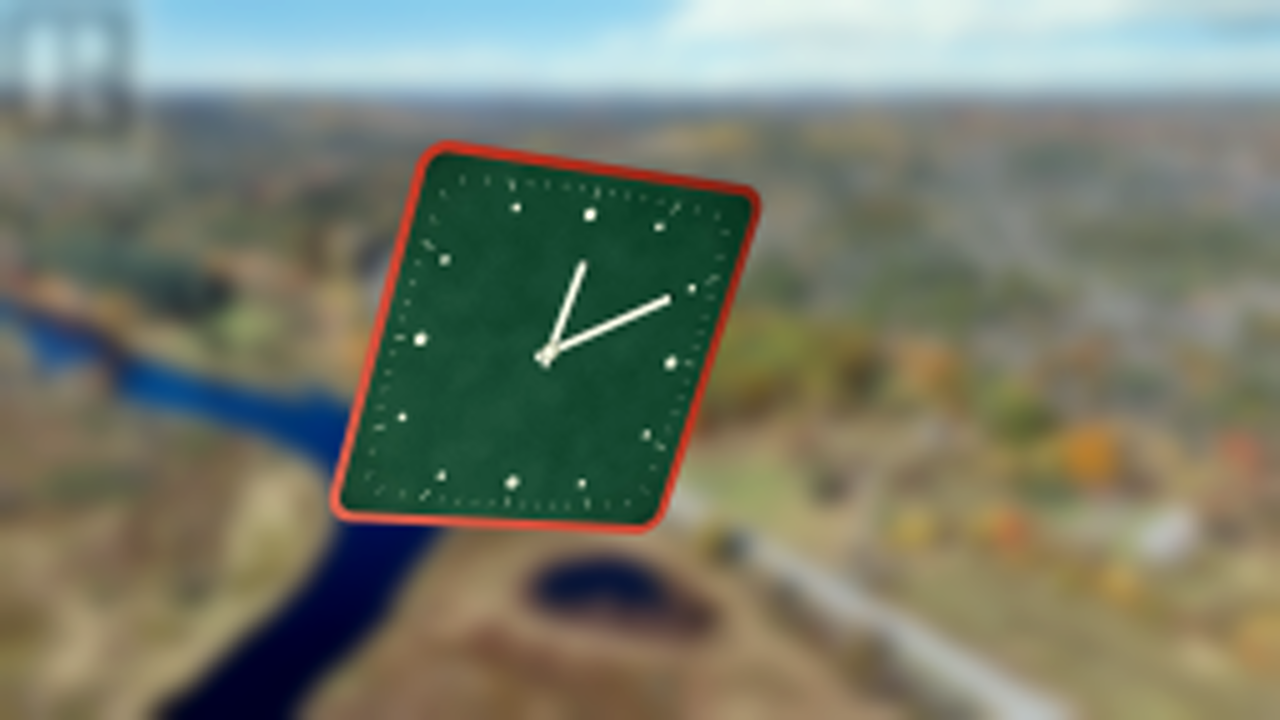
12:10
